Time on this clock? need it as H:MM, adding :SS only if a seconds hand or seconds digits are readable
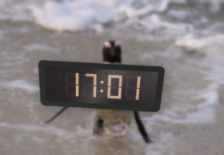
17:01
